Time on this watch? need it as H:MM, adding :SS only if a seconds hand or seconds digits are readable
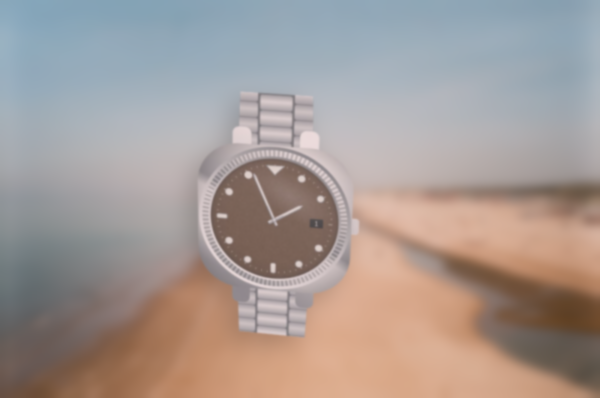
1:56
